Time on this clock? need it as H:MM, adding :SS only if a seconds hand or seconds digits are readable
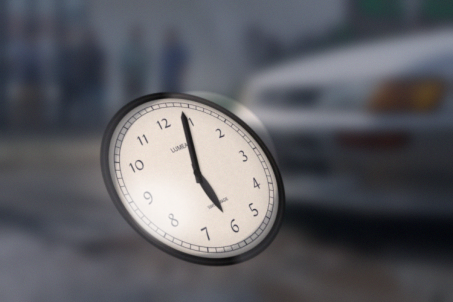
6:04
